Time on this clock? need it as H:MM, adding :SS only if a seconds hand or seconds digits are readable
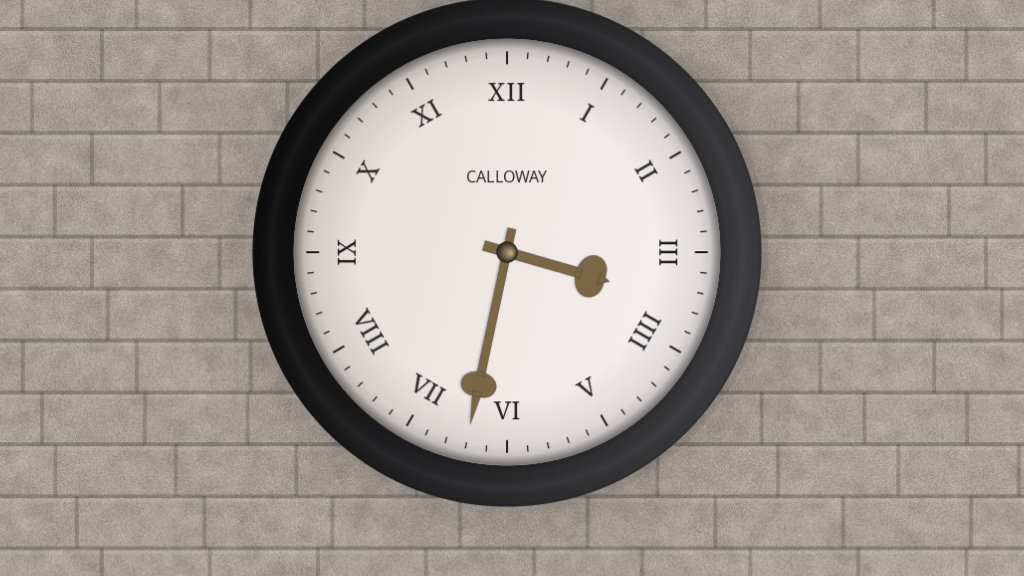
3:32
